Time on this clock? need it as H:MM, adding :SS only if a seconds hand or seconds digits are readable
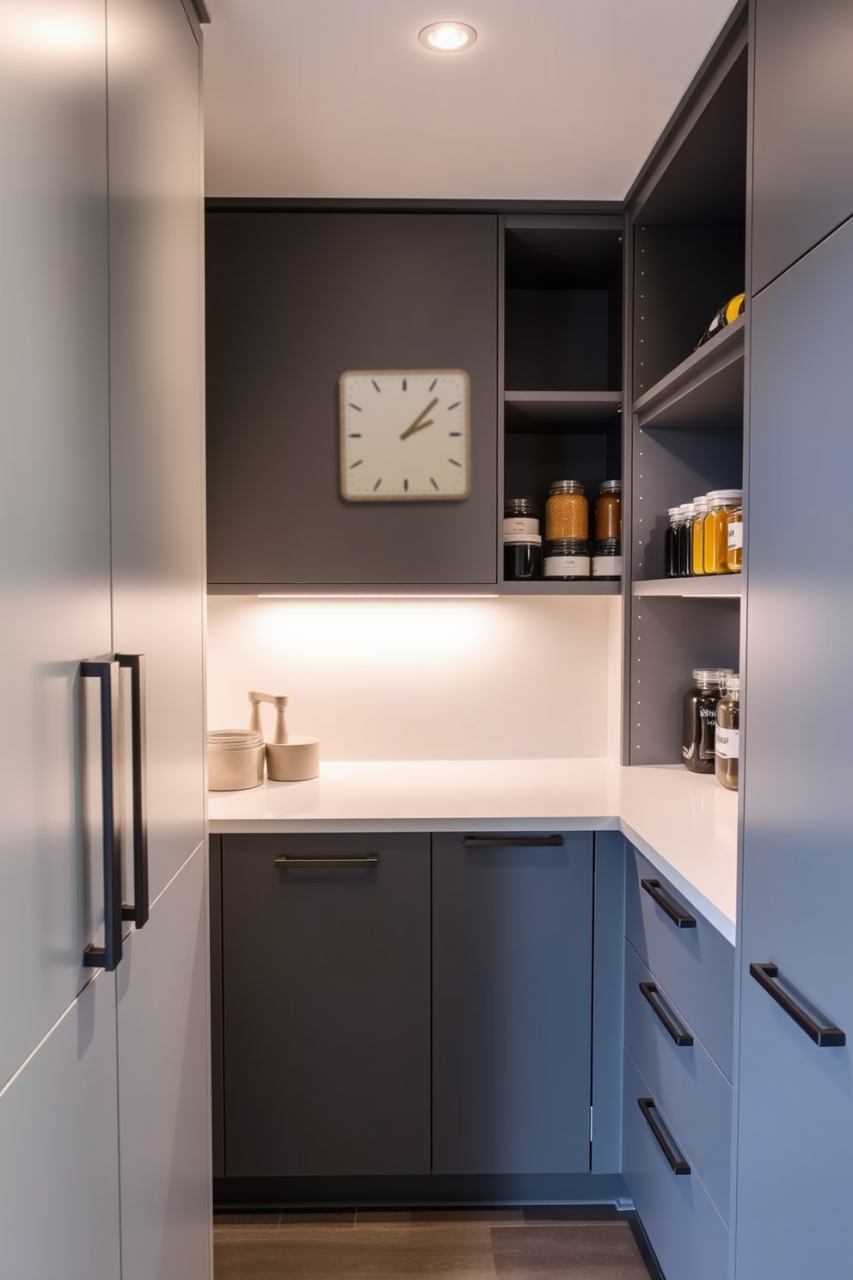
2:07
